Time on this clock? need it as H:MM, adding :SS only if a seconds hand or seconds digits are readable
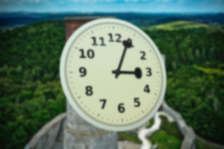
3:04
